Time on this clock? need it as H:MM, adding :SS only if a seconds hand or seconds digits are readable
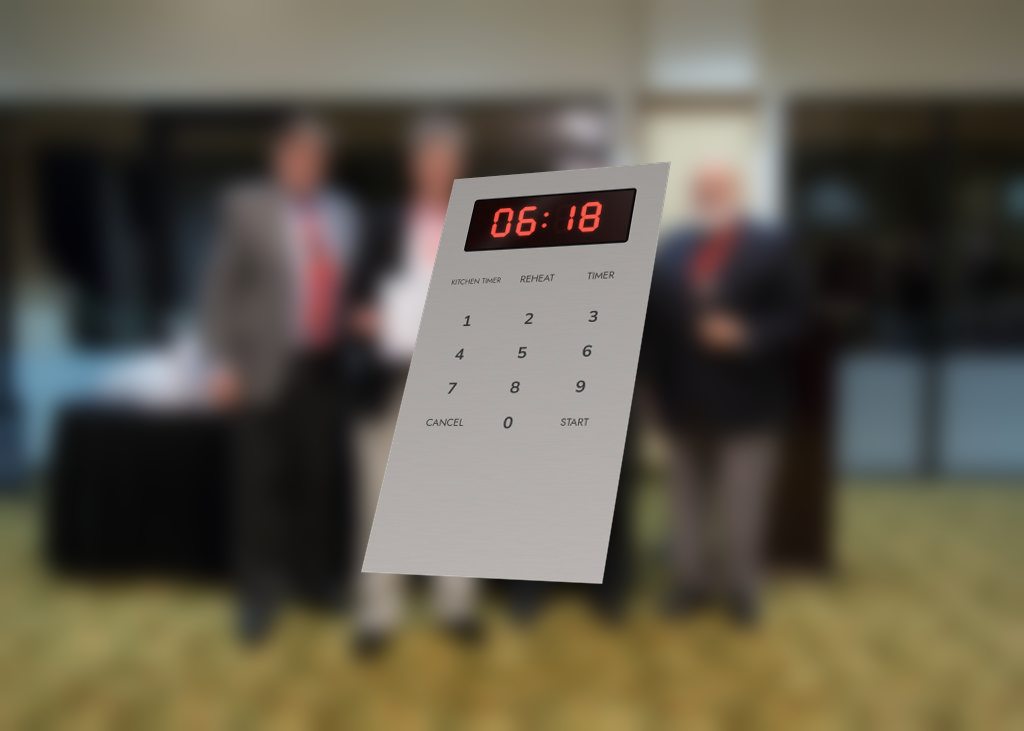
6:18
